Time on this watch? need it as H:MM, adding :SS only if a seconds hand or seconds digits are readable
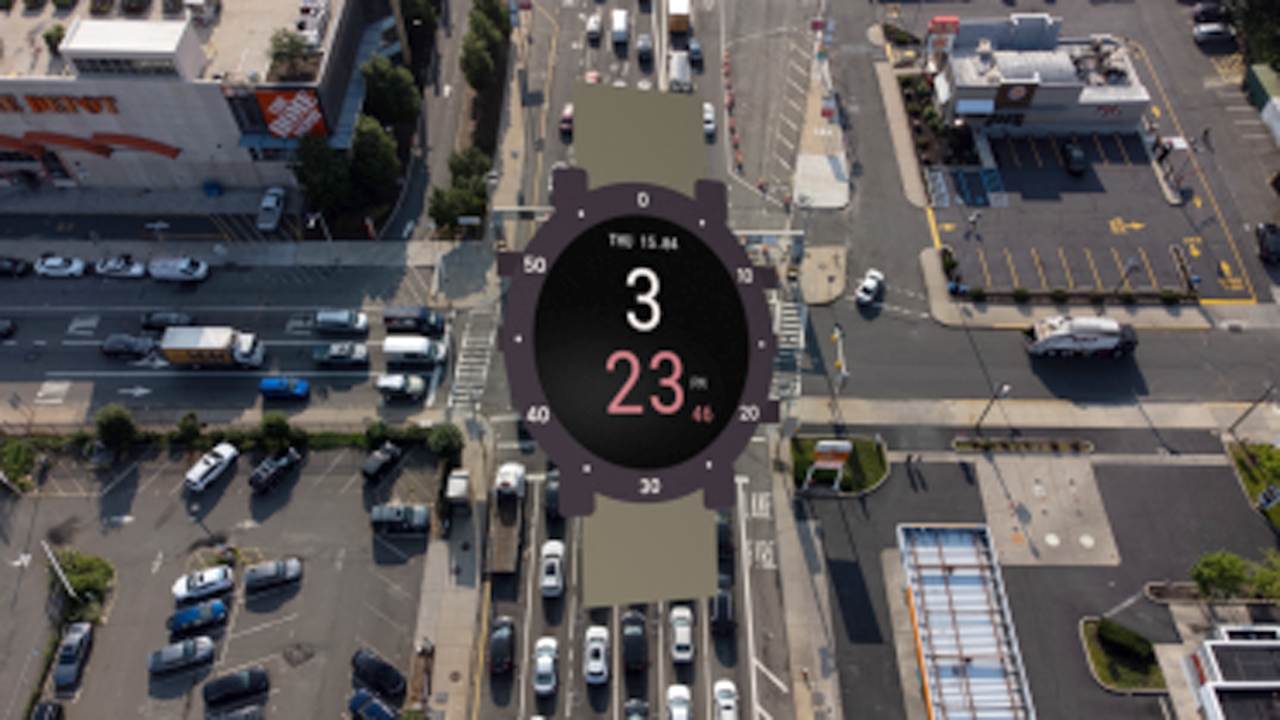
3:23
